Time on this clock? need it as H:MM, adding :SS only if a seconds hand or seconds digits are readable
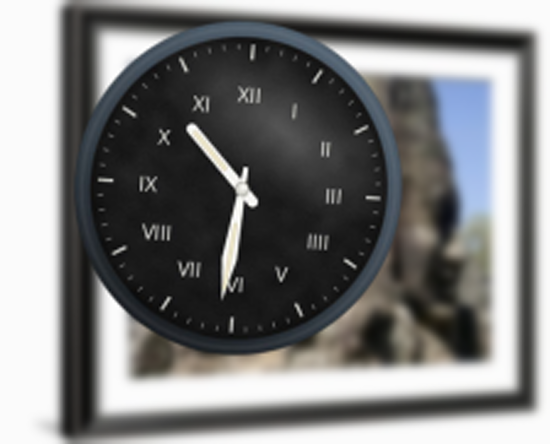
10:31
